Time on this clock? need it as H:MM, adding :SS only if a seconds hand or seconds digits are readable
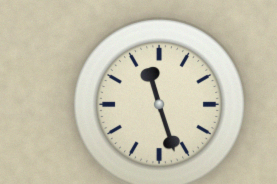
11:27
